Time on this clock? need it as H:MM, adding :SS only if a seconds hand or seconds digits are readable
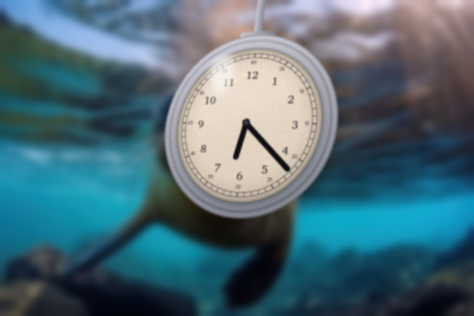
6:22
